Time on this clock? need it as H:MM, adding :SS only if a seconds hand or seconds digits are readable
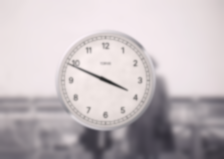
3:49
